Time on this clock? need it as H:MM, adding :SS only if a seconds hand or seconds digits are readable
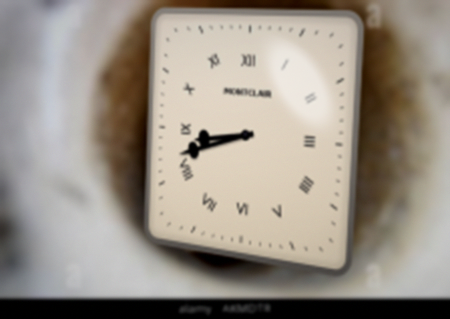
8:42
